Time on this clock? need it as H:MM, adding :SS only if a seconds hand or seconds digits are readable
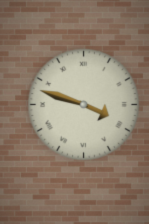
3:48
